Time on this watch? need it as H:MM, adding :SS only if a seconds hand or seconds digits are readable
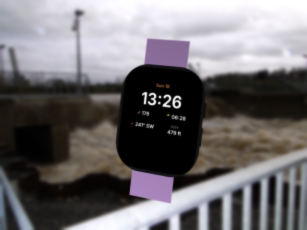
13:26
